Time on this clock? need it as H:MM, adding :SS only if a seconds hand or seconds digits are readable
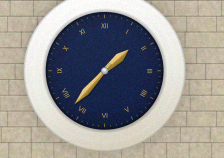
1:37
